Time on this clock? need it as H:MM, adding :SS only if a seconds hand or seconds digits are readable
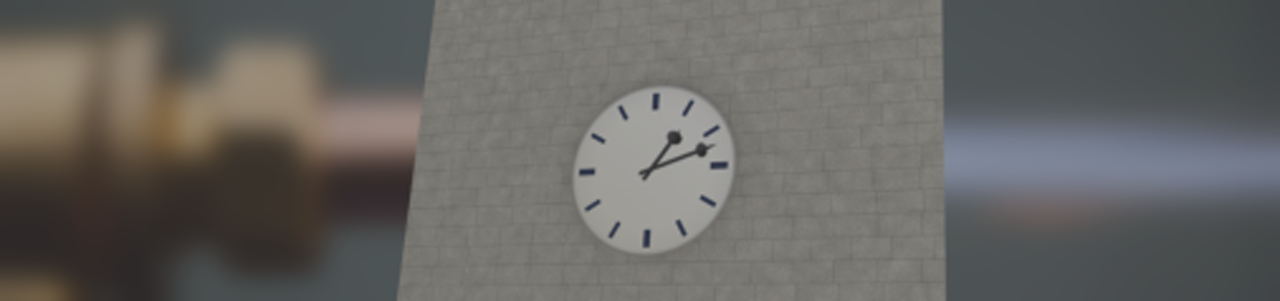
1:12
